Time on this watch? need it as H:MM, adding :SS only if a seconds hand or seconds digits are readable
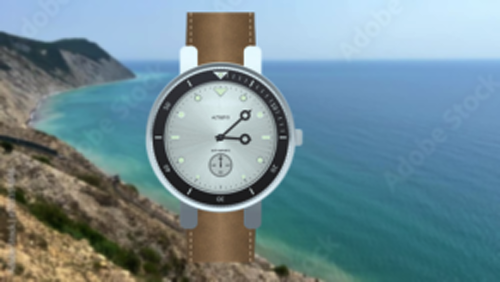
3:08
